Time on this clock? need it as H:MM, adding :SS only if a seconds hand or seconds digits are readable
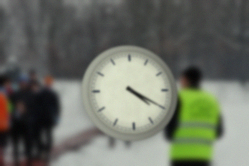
4:20
